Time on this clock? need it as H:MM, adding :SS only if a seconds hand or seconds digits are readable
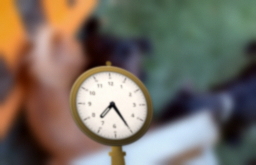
7:25
